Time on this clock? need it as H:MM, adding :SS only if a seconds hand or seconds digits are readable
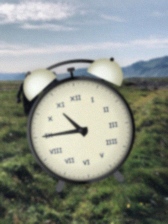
10:45
